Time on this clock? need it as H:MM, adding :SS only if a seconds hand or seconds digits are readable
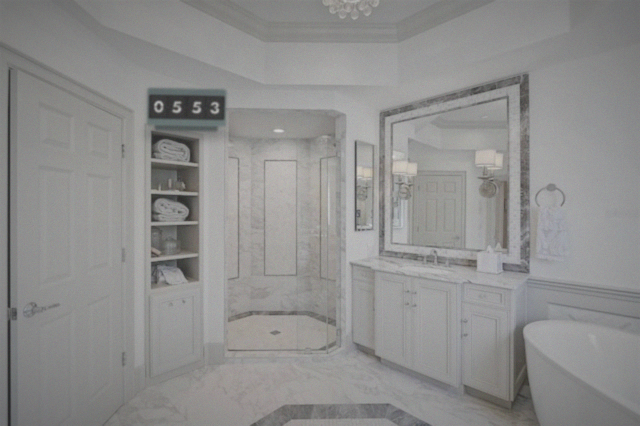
5:53
